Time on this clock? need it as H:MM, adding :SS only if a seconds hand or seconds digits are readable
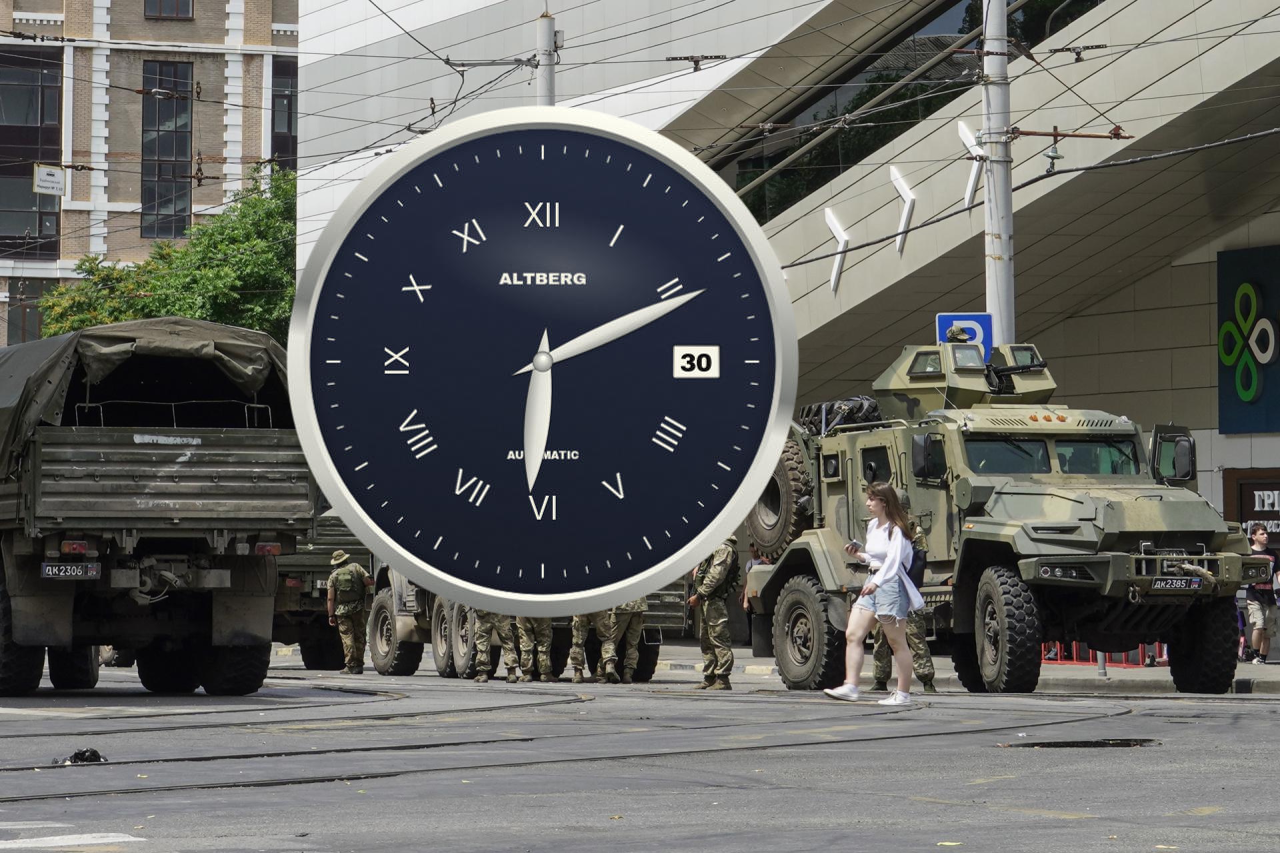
6:11
